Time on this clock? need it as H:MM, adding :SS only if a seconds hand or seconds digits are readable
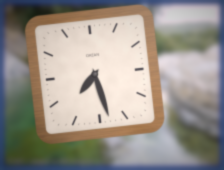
7:28
